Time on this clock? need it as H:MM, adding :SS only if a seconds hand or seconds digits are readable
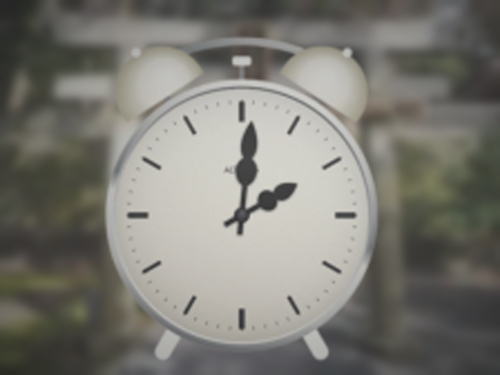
2:01
